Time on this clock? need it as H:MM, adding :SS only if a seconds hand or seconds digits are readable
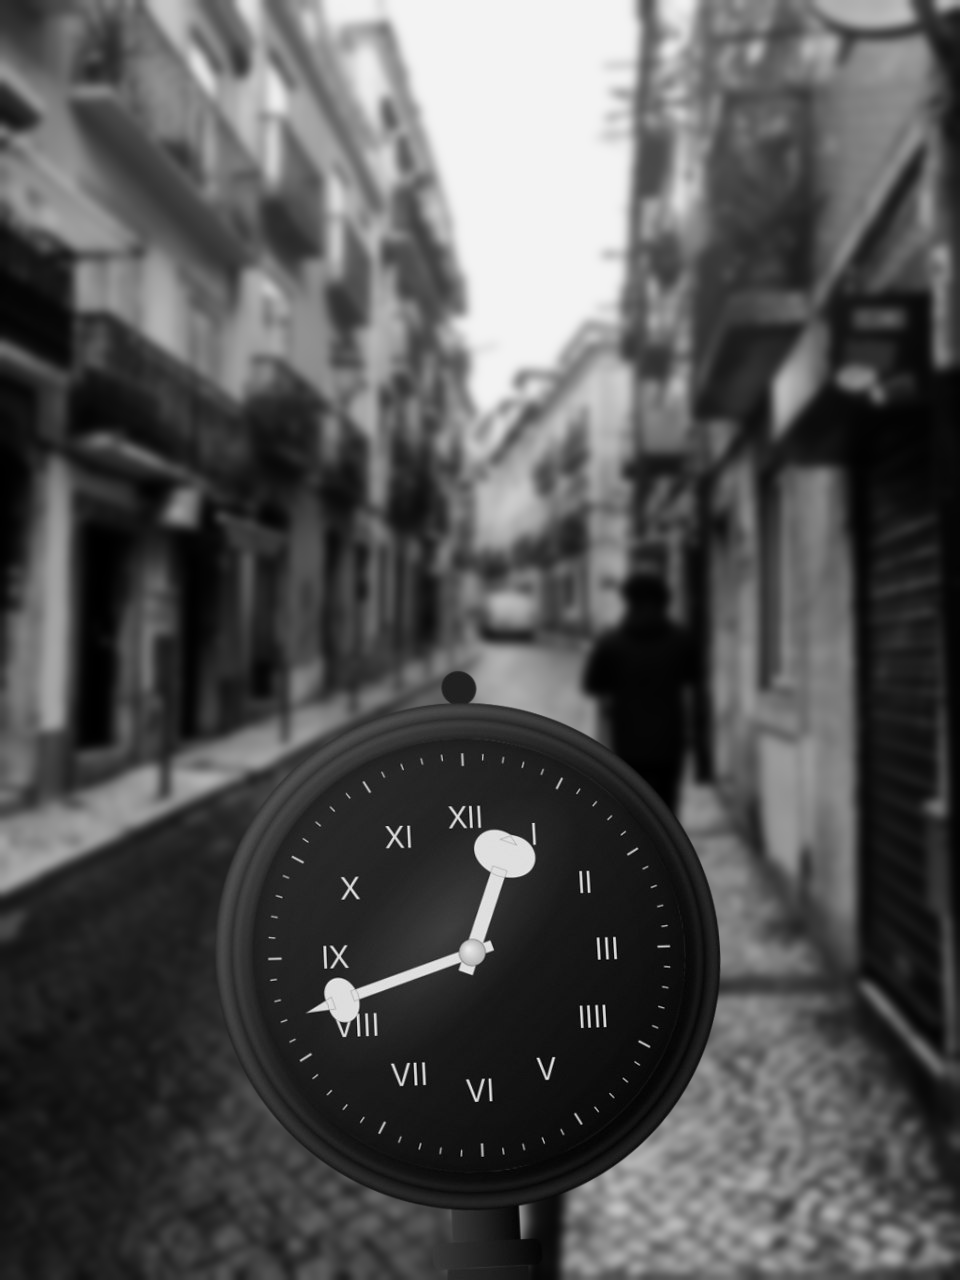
12:42
